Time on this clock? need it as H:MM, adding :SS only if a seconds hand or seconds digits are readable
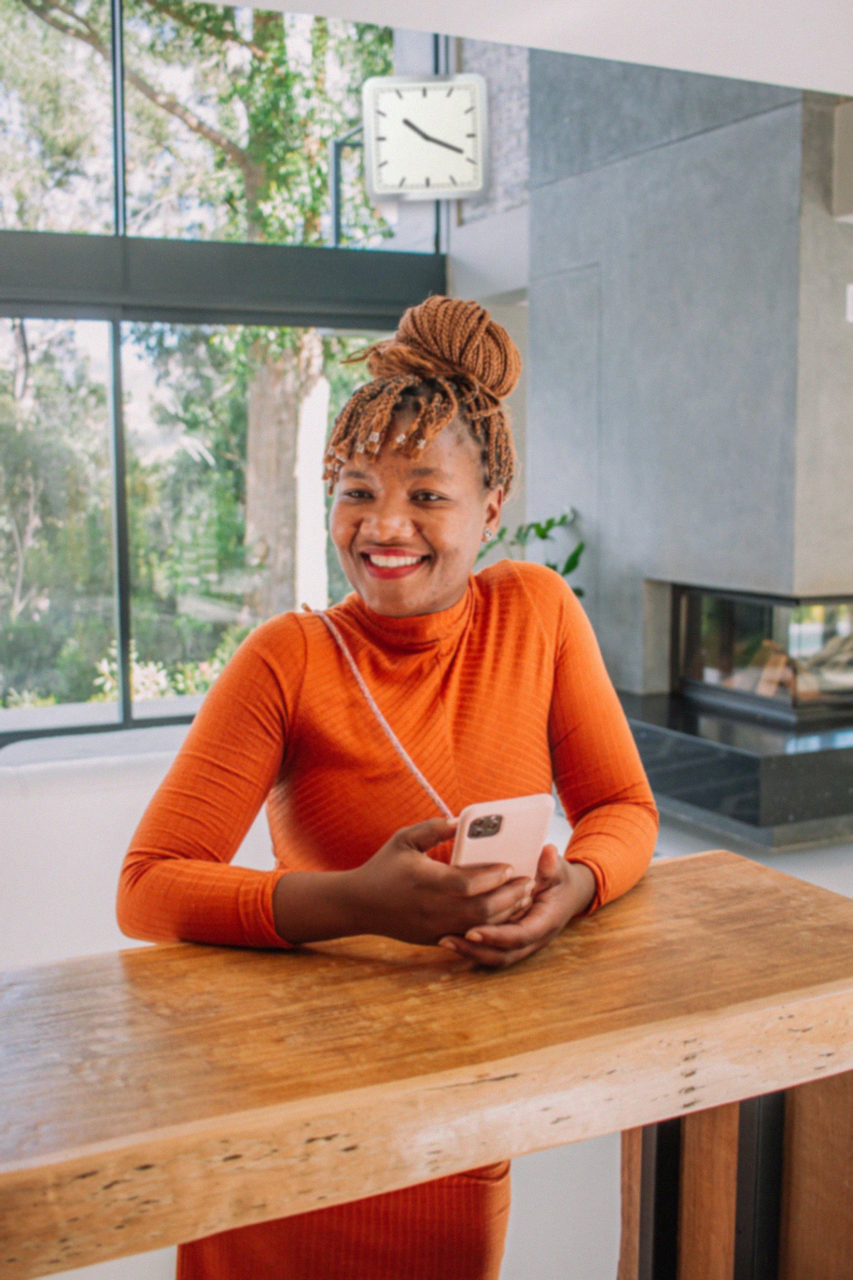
10:19
